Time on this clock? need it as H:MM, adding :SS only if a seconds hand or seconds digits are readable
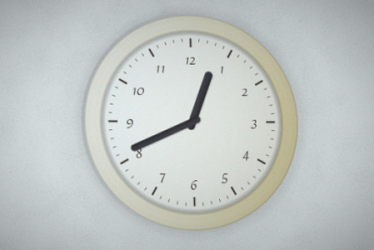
12:41
